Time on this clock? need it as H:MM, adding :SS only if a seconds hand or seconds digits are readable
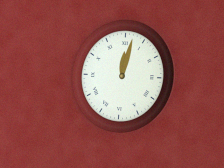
12:02
